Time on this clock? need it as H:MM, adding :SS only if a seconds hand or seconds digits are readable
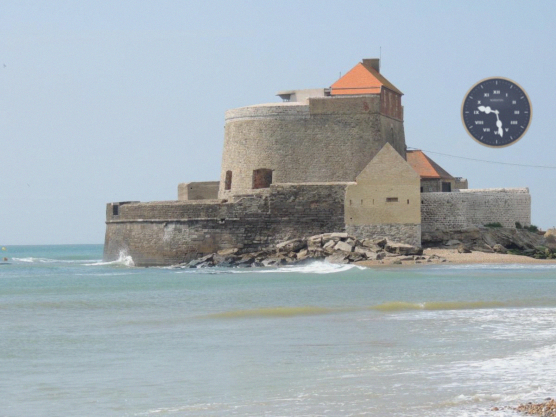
9:28
